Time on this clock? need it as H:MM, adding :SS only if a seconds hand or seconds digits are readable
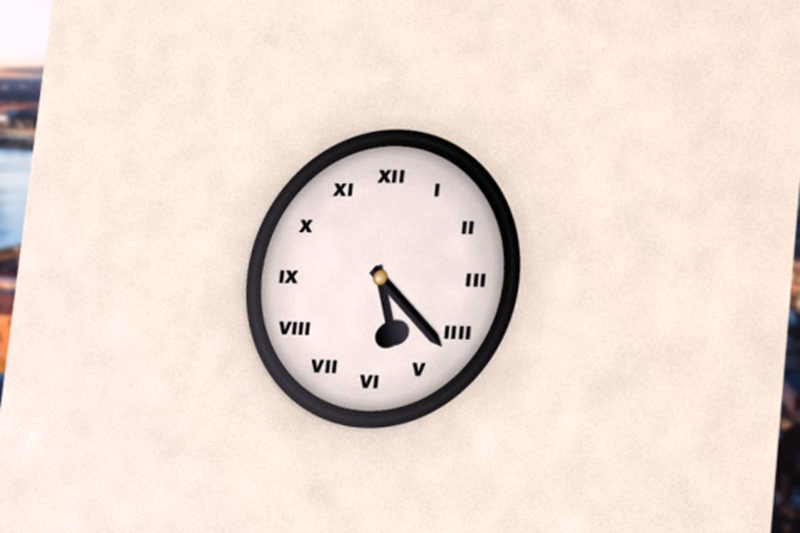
5:22
